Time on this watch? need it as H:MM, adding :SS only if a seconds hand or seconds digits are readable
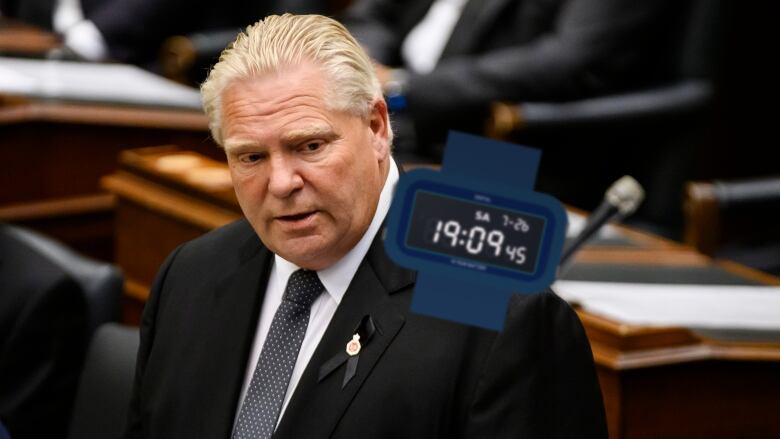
19:09:45
